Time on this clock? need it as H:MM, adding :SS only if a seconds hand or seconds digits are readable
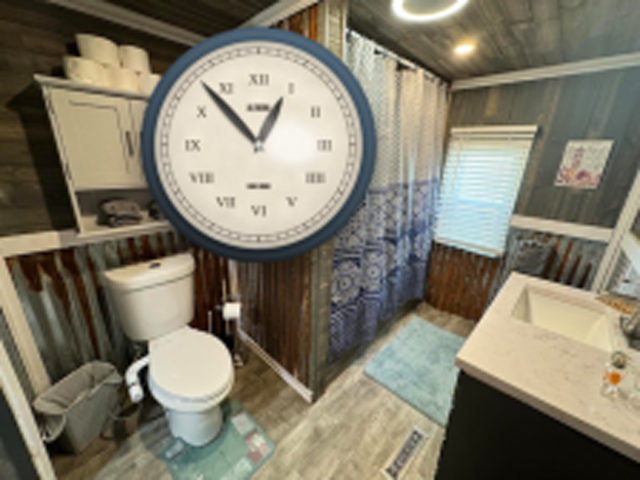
12:53
